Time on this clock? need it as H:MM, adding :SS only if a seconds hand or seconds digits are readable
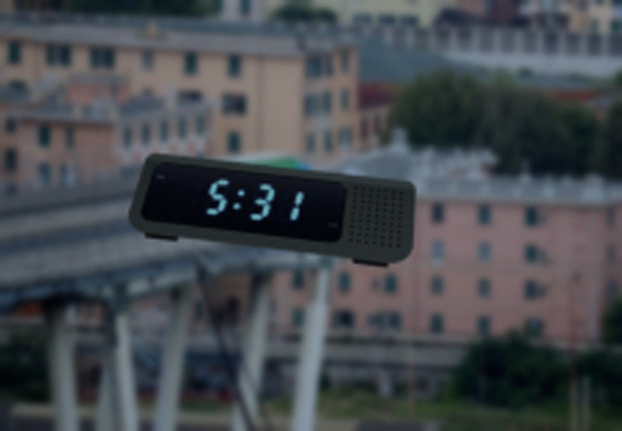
5:31
